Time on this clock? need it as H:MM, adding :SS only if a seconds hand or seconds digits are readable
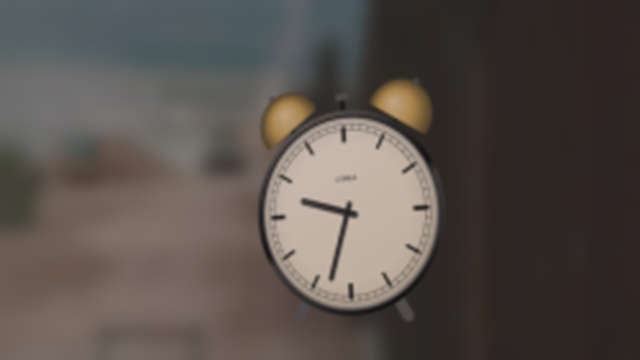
9:33
